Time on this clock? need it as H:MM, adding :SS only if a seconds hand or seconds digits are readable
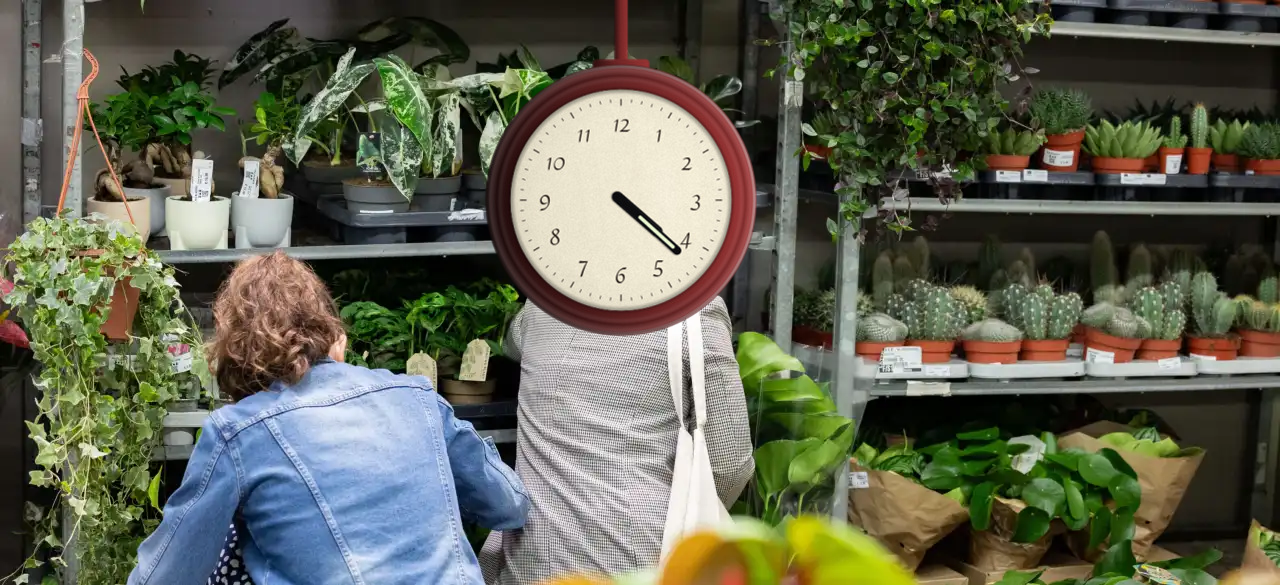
4:22
